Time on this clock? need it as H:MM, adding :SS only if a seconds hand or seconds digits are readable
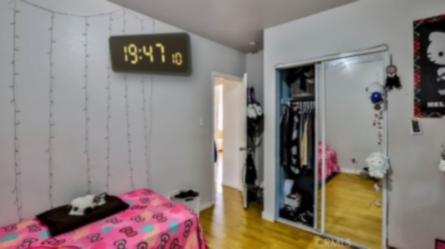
19:47
